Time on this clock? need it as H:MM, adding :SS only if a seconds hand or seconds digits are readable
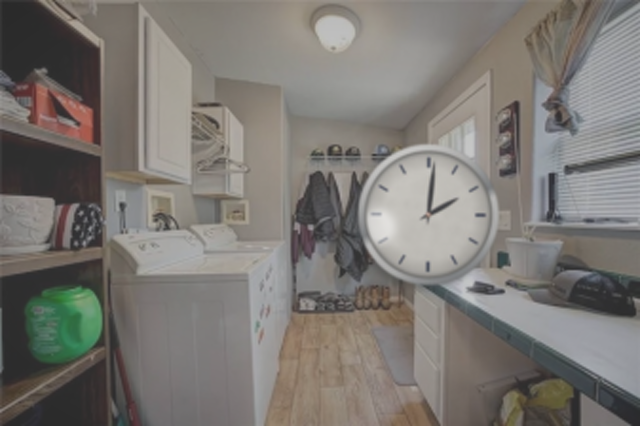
2:01
